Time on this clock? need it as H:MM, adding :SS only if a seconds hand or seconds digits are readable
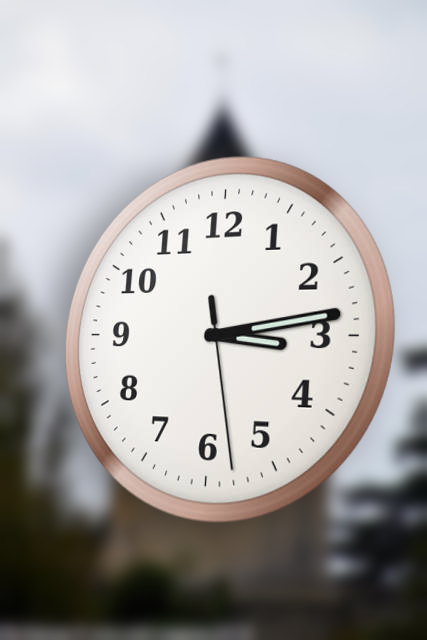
3:13:28
